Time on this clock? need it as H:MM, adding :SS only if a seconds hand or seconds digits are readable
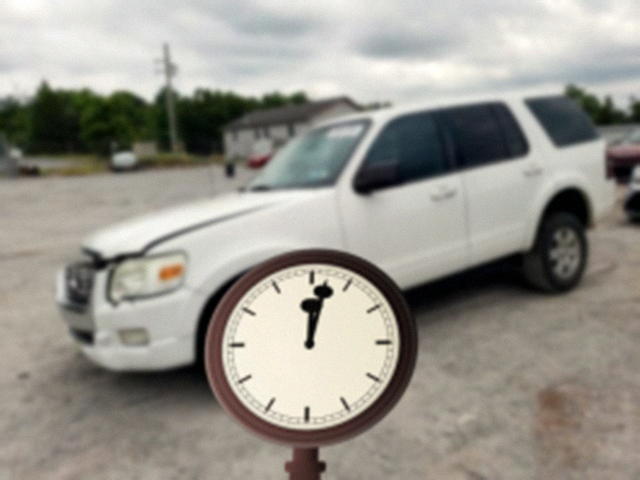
12:02
